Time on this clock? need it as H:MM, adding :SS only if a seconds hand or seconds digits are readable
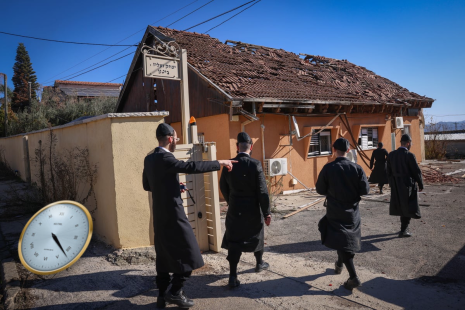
4:22
